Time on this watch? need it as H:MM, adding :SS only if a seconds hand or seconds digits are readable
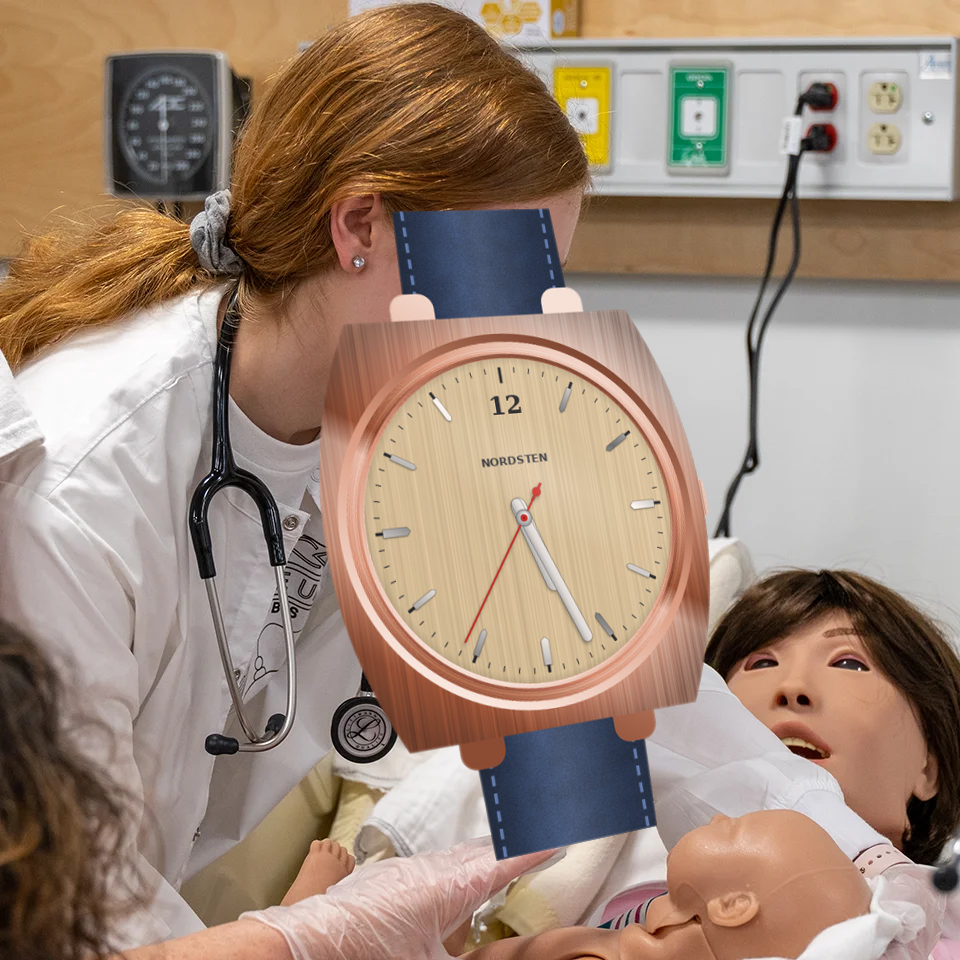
5:26:36
